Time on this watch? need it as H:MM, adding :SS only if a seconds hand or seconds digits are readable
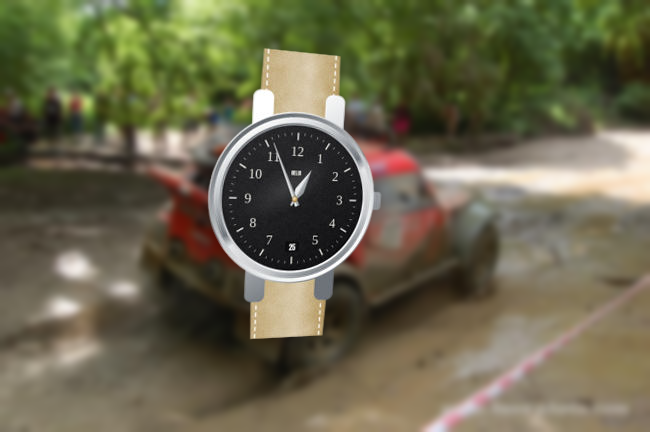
12:56
